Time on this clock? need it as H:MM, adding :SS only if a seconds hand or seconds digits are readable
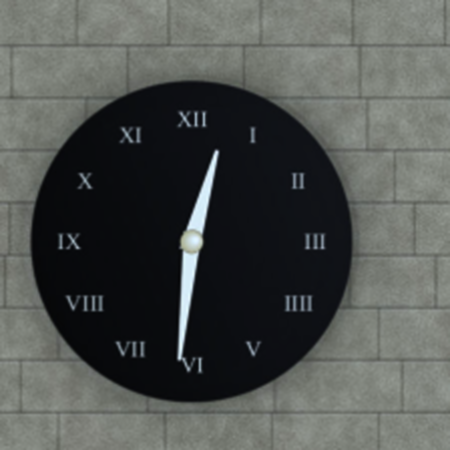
12:31
